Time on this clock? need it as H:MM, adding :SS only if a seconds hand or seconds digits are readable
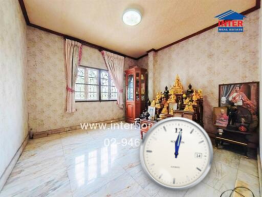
12:01
